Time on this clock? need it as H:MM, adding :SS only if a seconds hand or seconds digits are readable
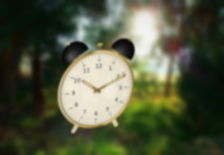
10:11
